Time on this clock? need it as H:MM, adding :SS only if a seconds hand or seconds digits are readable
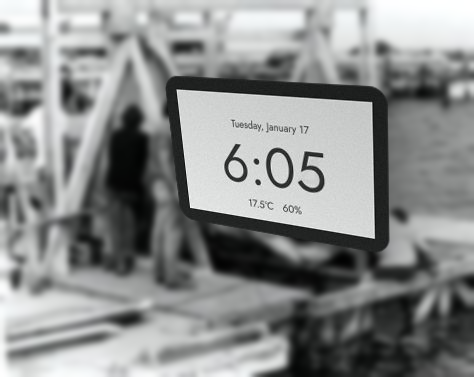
6:05
